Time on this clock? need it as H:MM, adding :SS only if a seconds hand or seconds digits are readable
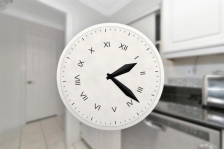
1:18
